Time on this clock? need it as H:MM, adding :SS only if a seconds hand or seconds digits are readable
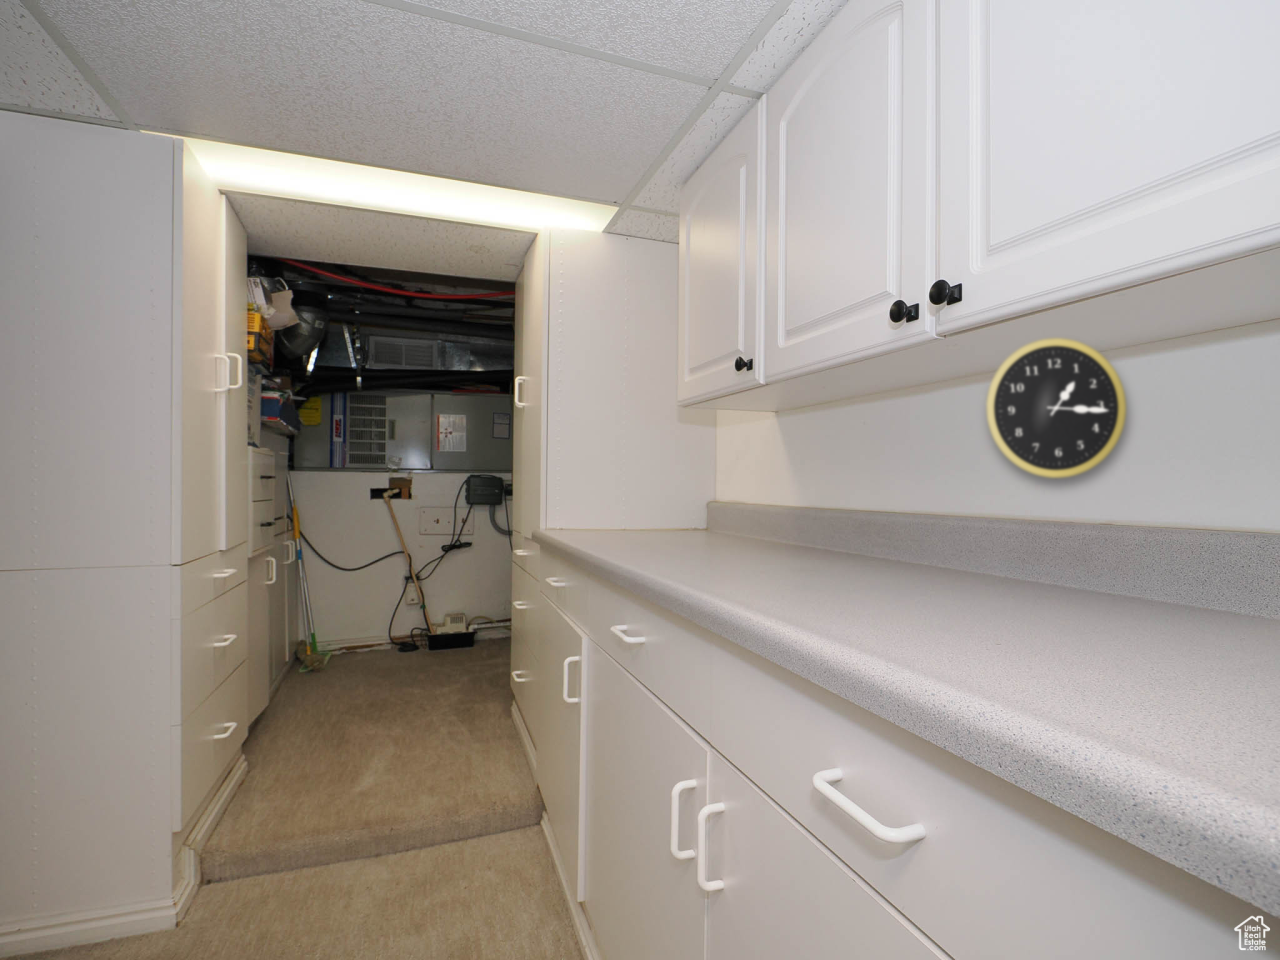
1:16
